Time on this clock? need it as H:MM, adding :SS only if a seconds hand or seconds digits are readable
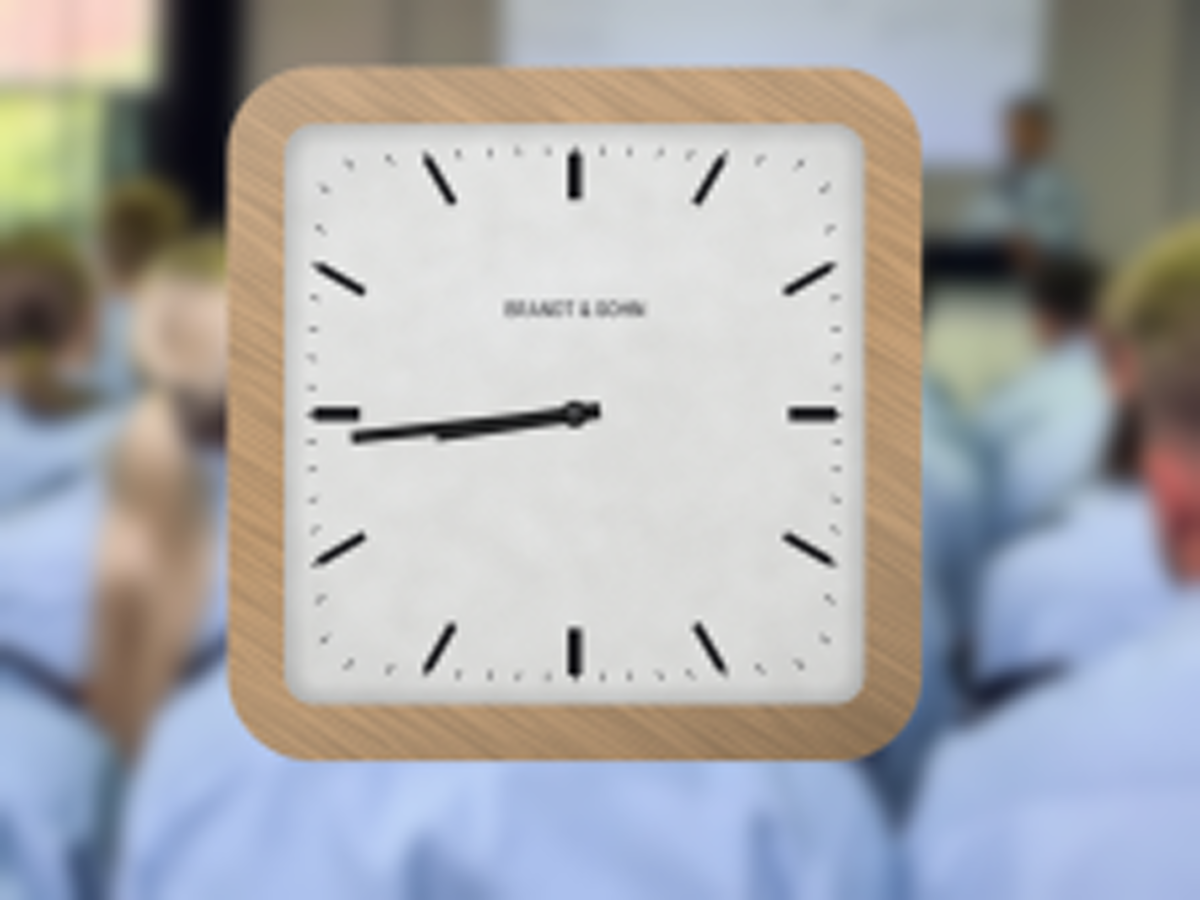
8:44
